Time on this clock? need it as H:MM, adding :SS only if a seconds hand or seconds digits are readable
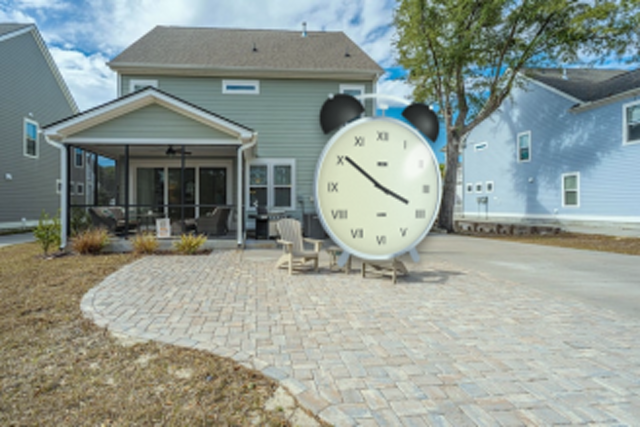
3:51
